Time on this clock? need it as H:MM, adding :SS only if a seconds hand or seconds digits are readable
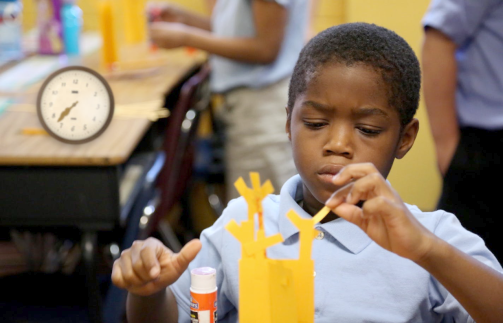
7:37
